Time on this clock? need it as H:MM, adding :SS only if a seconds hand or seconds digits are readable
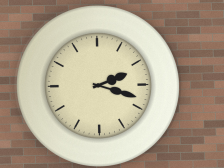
2:18
